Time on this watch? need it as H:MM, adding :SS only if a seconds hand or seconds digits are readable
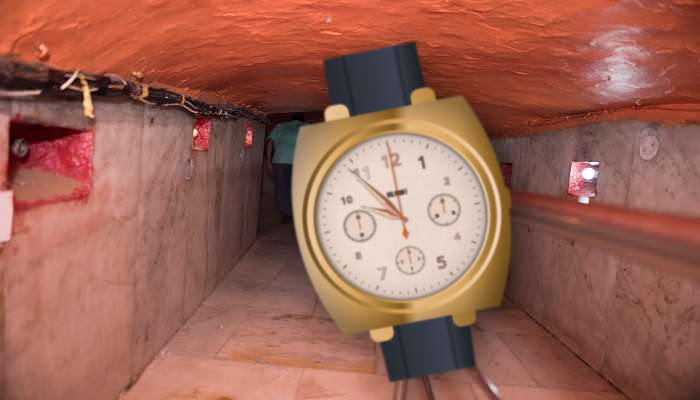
9:54
